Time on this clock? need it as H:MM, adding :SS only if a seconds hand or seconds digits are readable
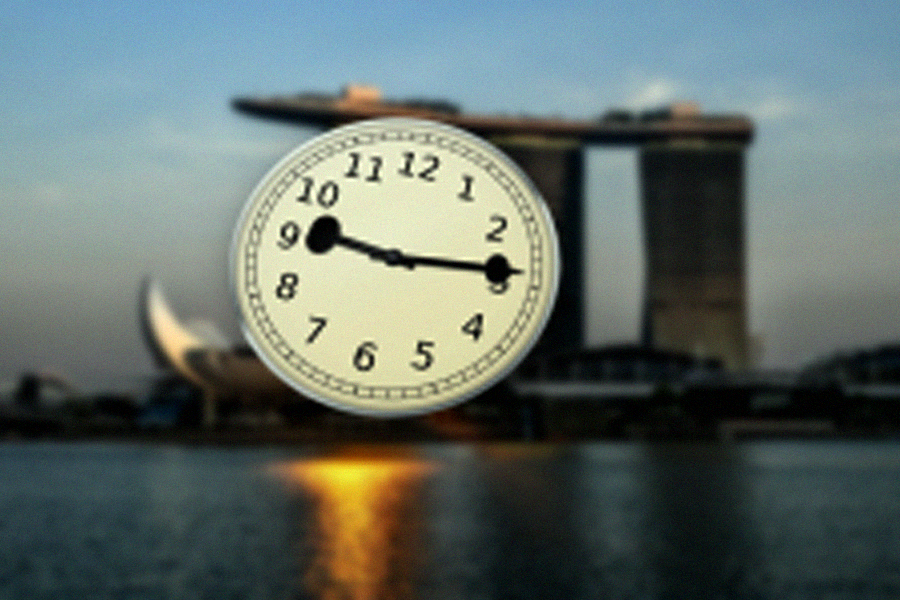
9:14
